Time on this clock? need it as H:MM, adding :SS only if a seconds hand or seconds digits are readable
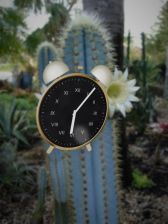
6:06
